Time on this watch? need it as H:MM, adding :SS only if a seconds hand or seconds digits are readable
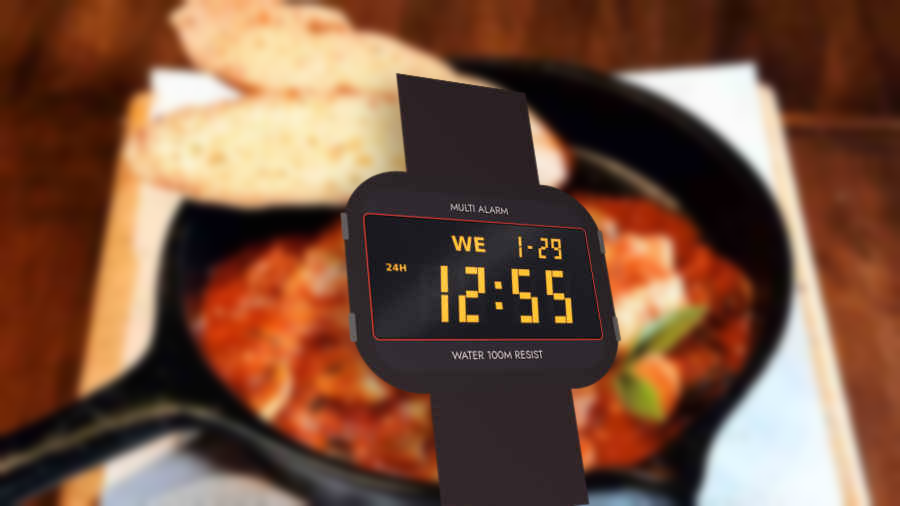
12:55
